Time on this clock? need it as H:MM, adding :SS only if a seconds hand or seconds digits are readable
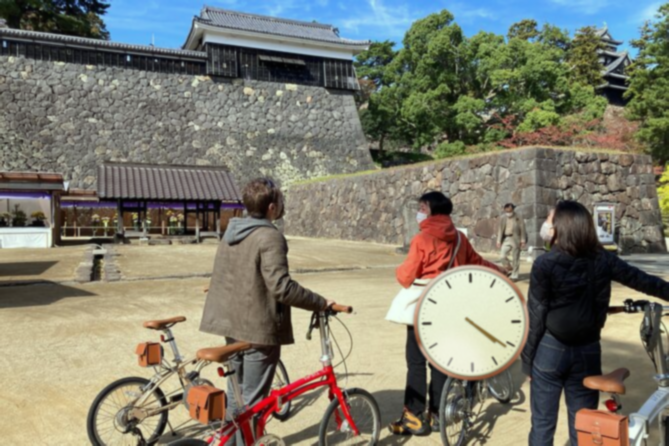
4:21
